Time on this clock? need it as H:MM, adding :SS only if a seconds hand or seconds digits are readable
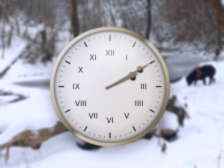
2:10
